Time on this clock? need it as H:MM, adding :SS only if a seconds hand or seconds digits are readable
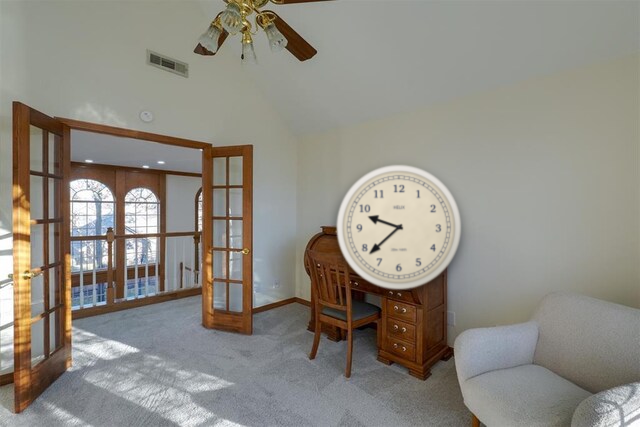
9:38
